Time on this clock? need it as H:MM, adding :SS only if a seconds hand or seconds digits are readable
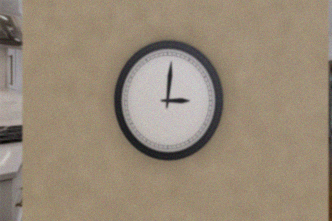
3:01
